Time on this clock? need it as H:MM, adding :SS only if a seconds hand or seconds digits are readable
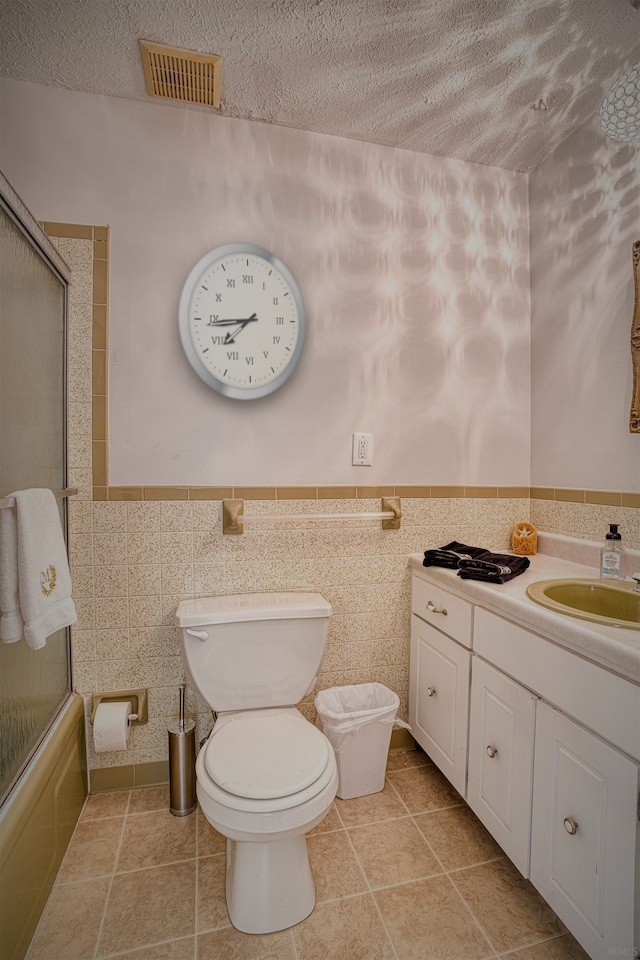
7:44
